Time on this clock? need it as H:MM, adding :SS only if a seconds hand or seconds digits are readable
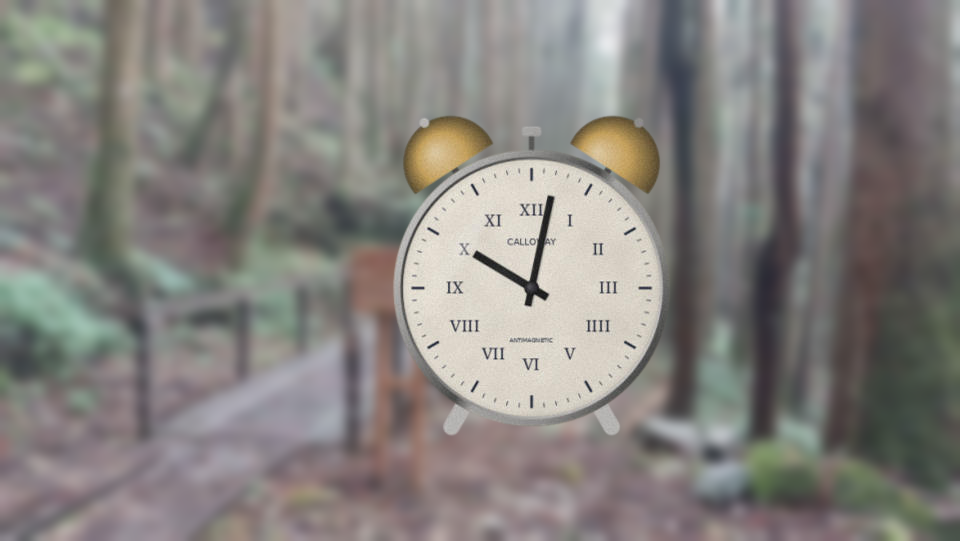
10:02
